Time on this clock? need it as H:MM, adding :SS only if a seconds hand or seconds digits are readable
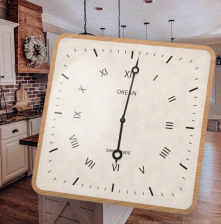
6:01
